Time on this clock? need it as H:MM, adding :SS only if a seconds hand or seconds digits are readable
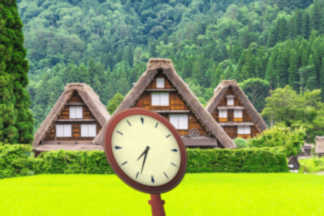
7:34
